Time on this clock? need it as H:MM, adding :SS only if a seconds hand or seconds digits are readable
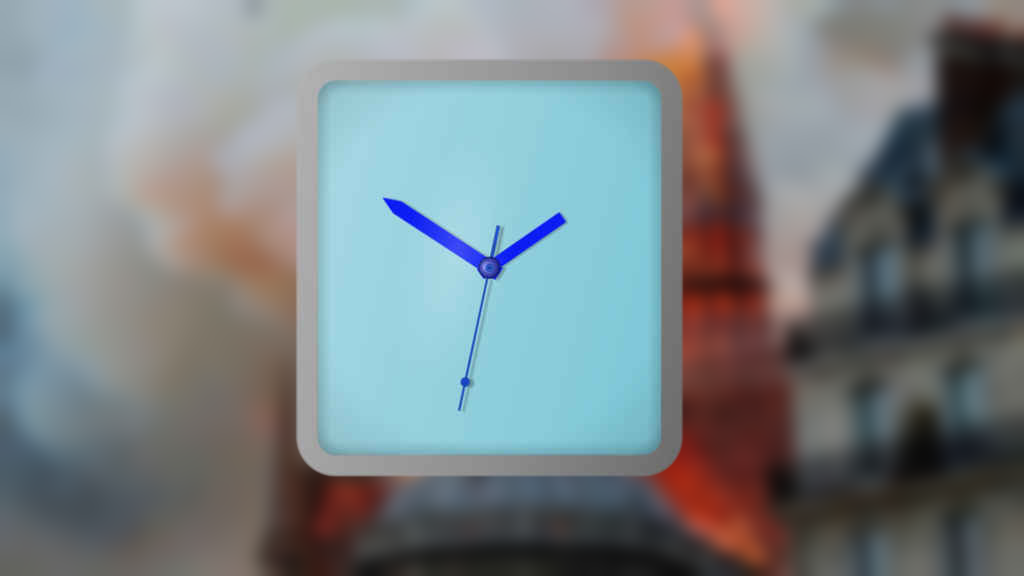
1:50:32
